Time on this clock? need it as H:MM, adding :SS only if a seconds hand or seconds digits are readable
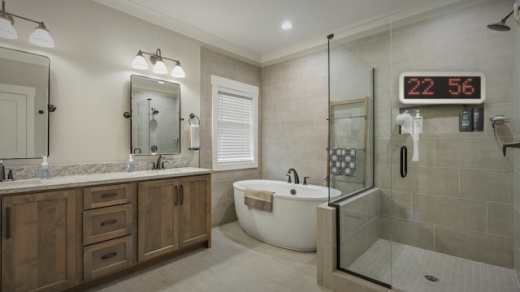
22:56
